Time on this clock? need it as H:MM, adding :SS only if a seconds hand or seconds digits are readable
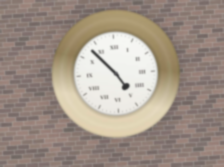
4:53
